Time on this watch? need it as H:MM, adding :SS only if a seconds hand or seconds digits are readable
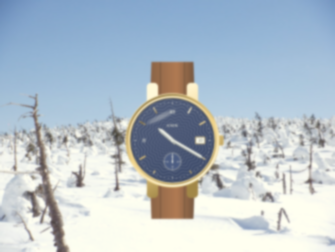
10:20
